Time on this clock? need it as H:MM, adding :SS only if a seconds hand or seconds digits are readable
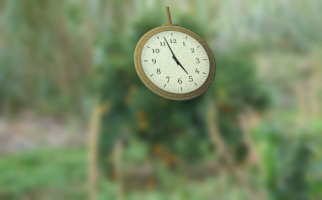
4:57
